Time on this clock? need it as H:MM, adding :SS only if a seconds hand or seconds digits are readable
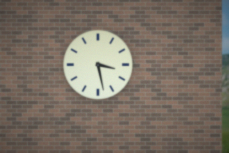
3:28
